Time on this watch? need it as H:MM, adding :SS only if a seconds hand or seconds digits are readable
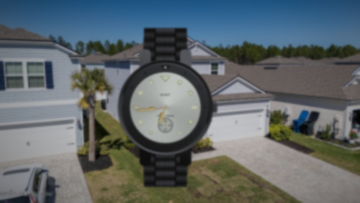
6:44
